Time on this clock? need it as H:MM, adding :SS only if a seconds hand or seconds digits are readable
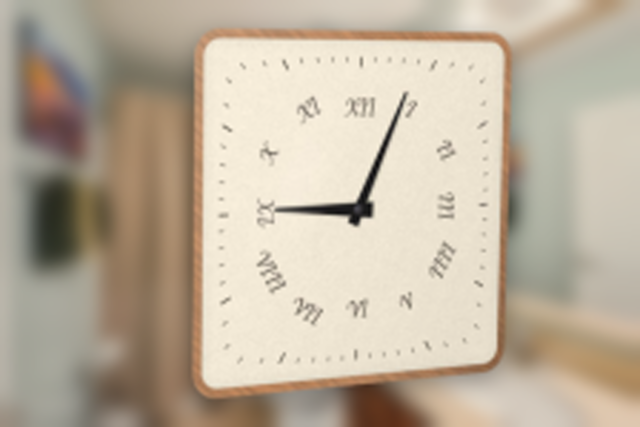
9:04
